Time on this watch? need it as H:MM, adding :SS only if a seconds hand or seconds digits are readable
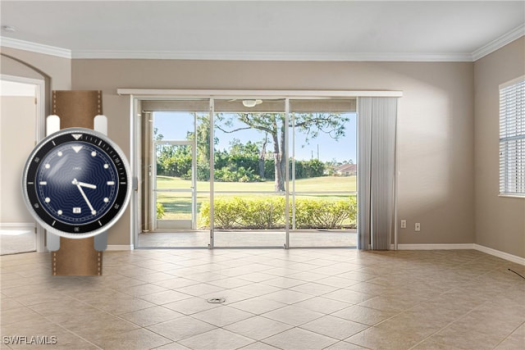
3:25
